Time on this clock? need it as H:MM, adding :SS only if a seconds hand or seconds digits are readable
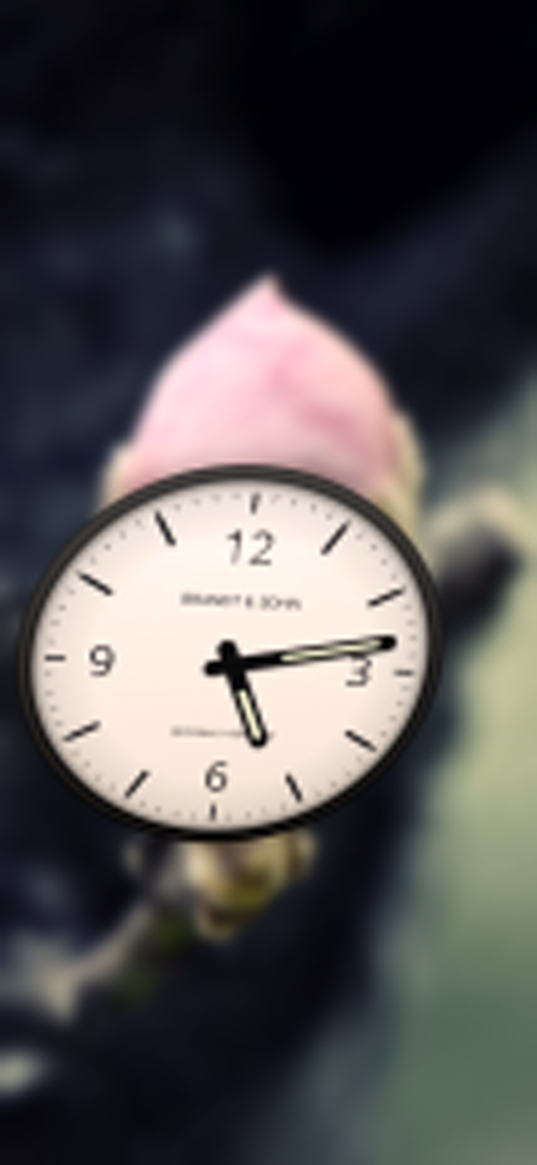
5:13
